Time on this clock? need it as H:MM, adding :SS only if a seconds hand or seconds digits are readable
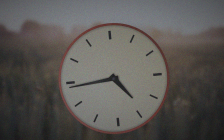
4:44
